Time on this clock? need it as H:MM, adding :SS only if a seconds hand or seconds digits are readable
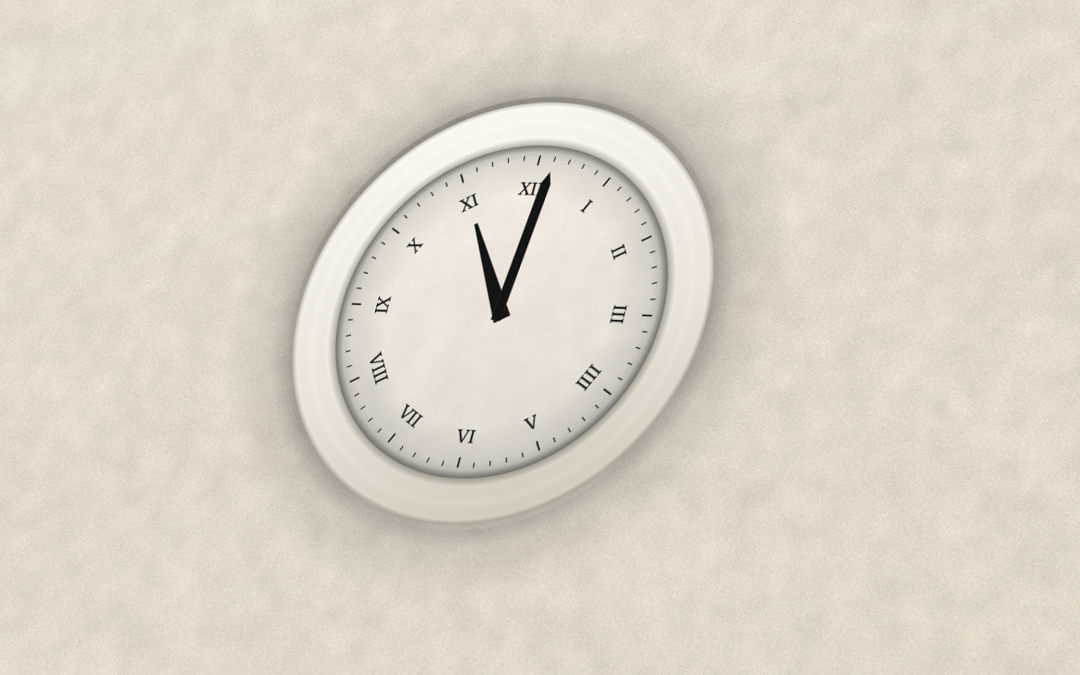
11:01
